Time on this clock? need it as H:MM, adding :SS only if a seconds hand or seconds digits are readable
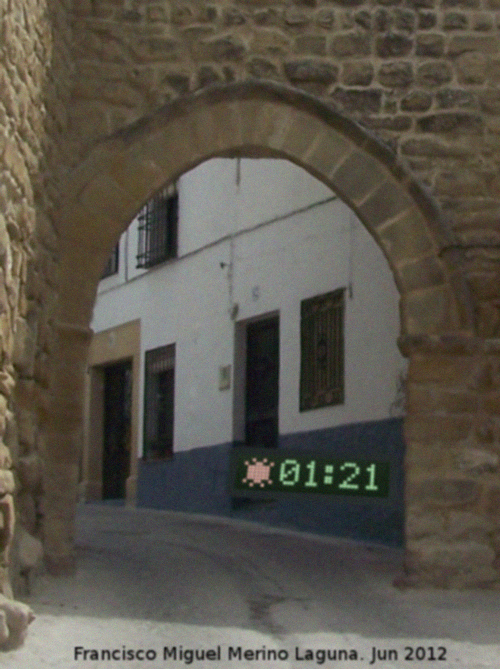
1:21
